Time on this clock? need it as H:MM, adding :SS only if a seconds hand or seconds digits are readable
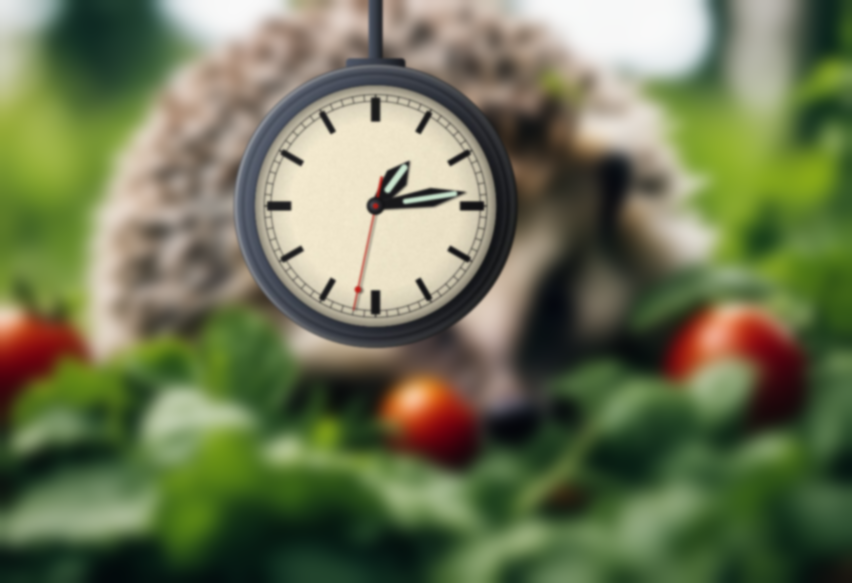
1:13:32
